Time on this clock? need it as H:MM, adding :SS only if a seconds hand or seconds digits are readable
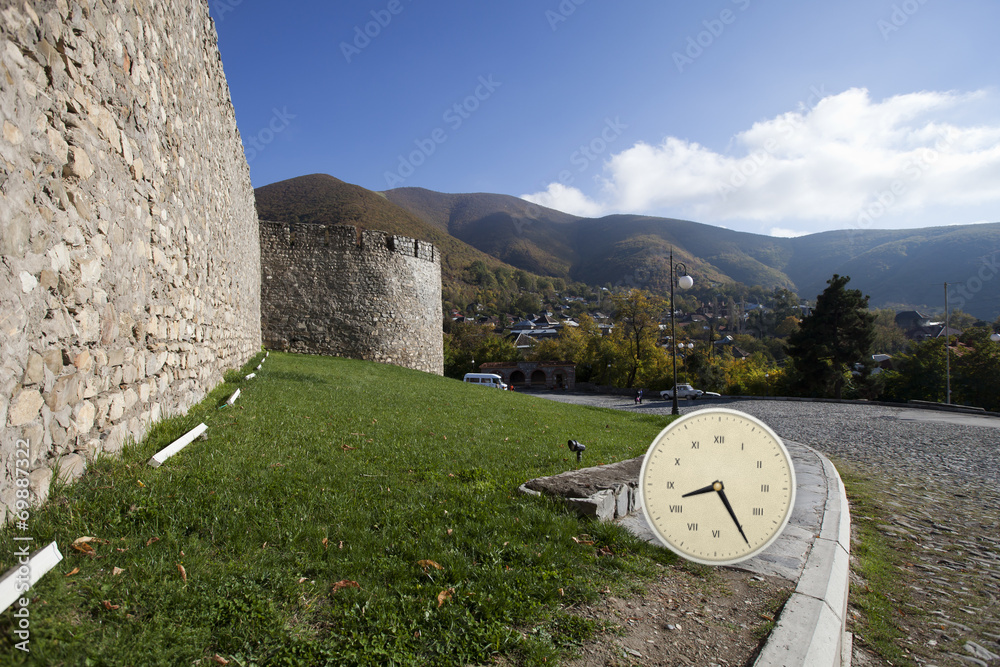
8:25
